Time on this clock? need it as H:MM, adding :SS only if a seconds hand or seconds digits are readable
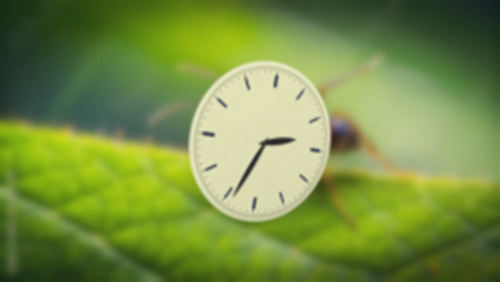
2:34
